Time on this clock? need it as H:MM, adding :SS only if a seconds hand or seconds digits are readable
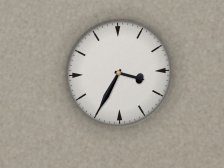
3:35
